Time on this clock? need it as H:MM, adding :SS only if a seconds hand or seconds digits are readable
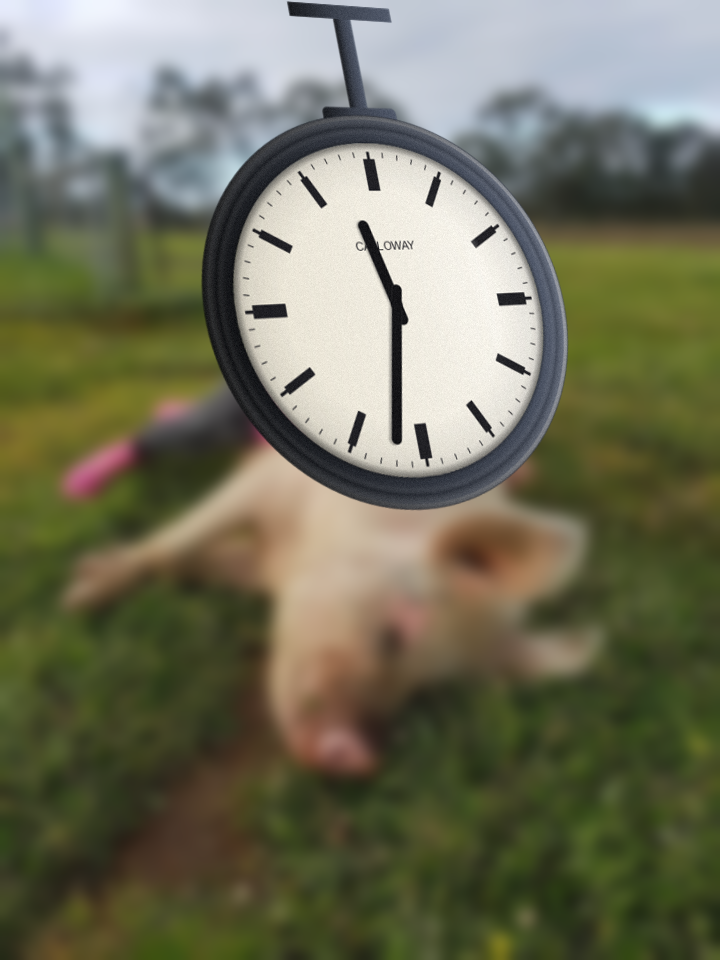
11:32
